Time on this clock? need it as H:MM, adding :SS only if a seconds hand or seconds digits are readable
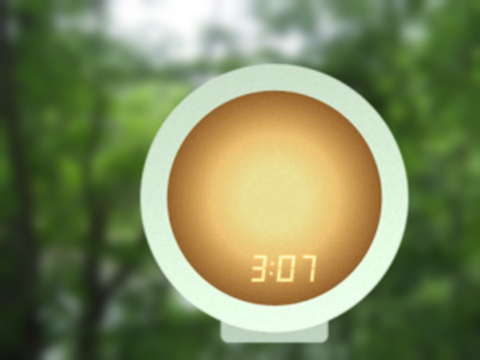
3:07
